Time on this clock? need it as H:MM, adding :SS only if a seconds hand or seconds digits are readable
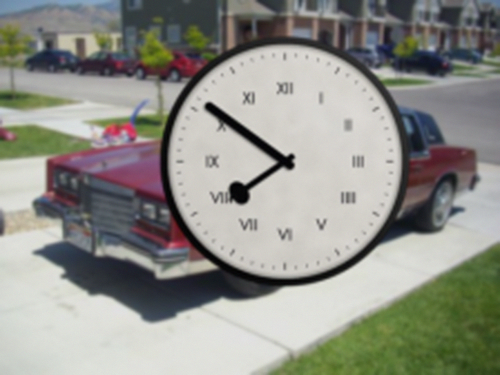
7:51
